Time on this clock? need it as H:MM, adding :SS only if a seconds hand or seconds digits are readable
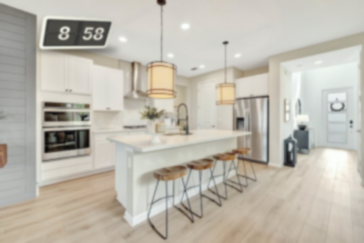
8:58
